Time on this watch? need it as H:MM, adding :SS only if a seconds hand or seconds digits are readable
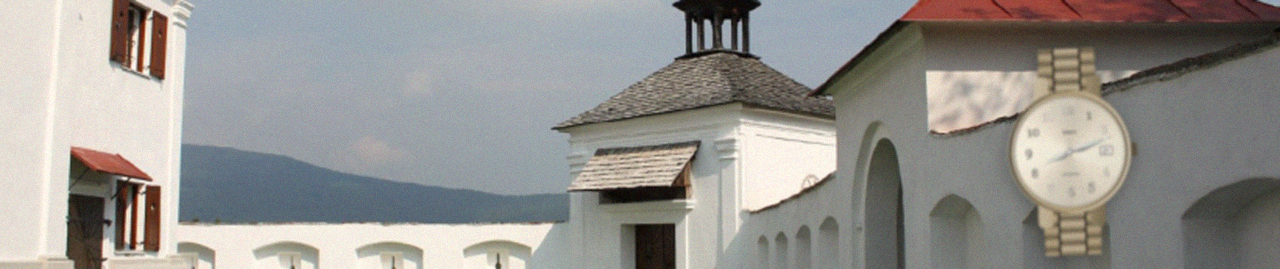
8:12
